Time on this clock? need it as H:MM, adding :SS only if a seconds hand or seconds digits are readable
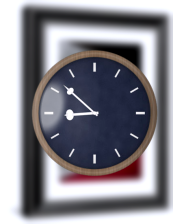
8:52
